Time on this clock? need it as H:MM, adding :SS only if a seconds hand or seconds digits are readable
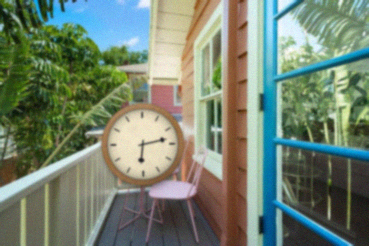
6:13
